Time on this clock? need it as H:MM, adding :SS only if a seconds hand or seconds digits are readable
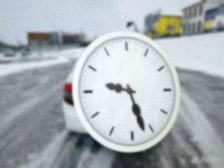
9:27
